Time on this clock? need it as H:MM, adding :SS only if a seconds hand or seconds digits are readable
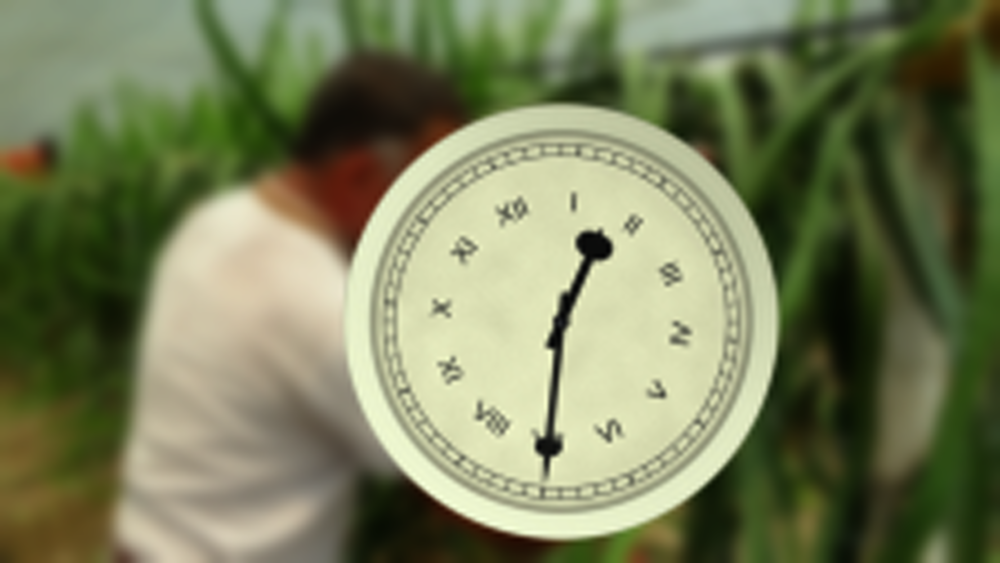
1:35
